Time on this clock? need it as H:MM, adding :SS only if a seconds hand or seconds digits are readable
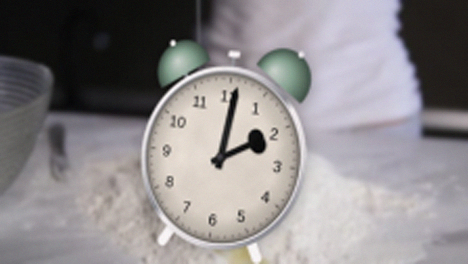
2:01
